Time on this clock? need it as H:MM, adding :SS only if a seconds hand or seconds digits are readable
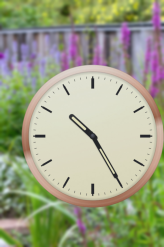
10:25
